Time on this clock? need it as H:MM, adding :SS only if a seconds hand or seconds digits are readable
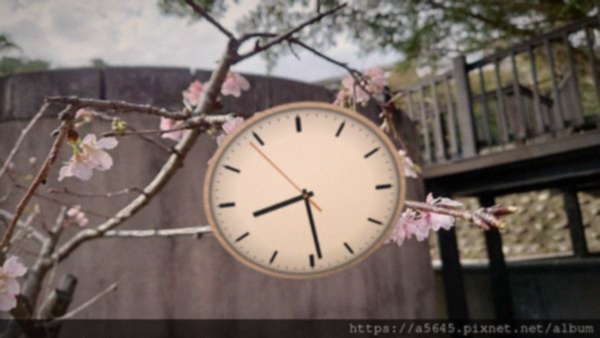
8:28:54
